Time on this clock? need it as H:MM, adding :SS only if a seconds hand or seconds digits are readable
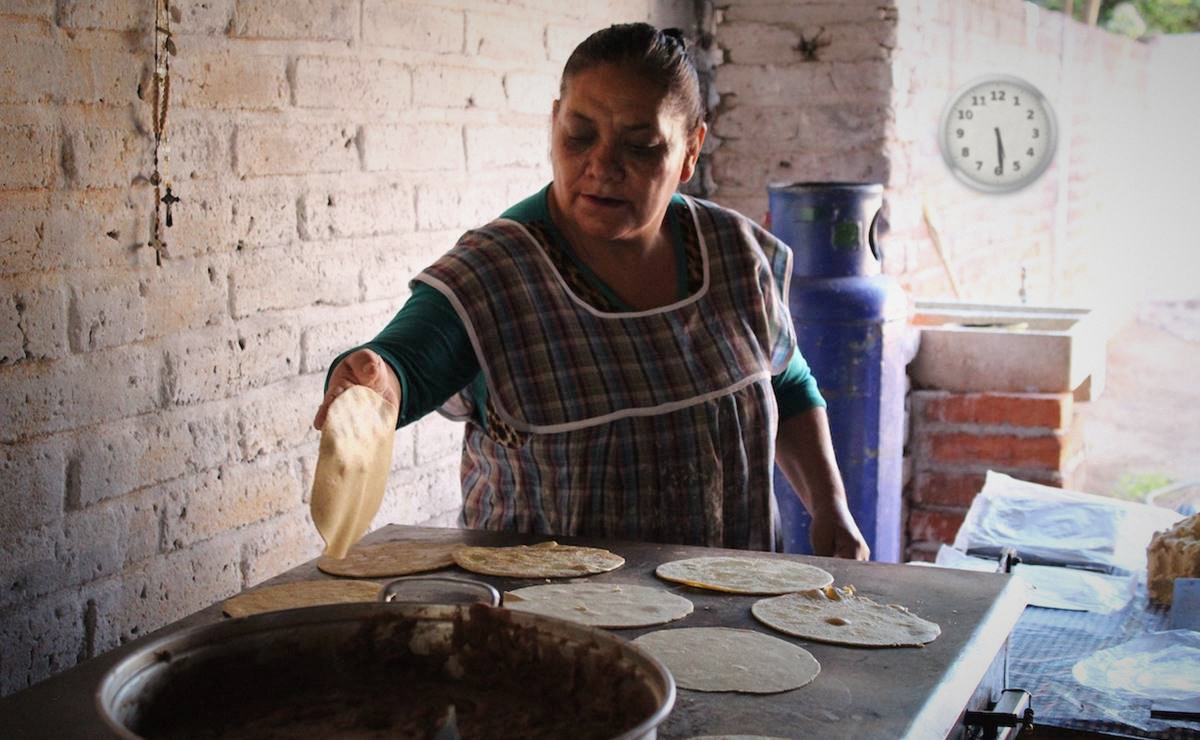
5:29
